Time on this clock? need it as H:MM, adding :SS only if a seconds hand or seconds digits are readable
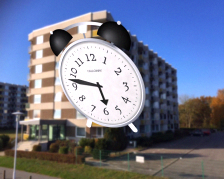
5:47
